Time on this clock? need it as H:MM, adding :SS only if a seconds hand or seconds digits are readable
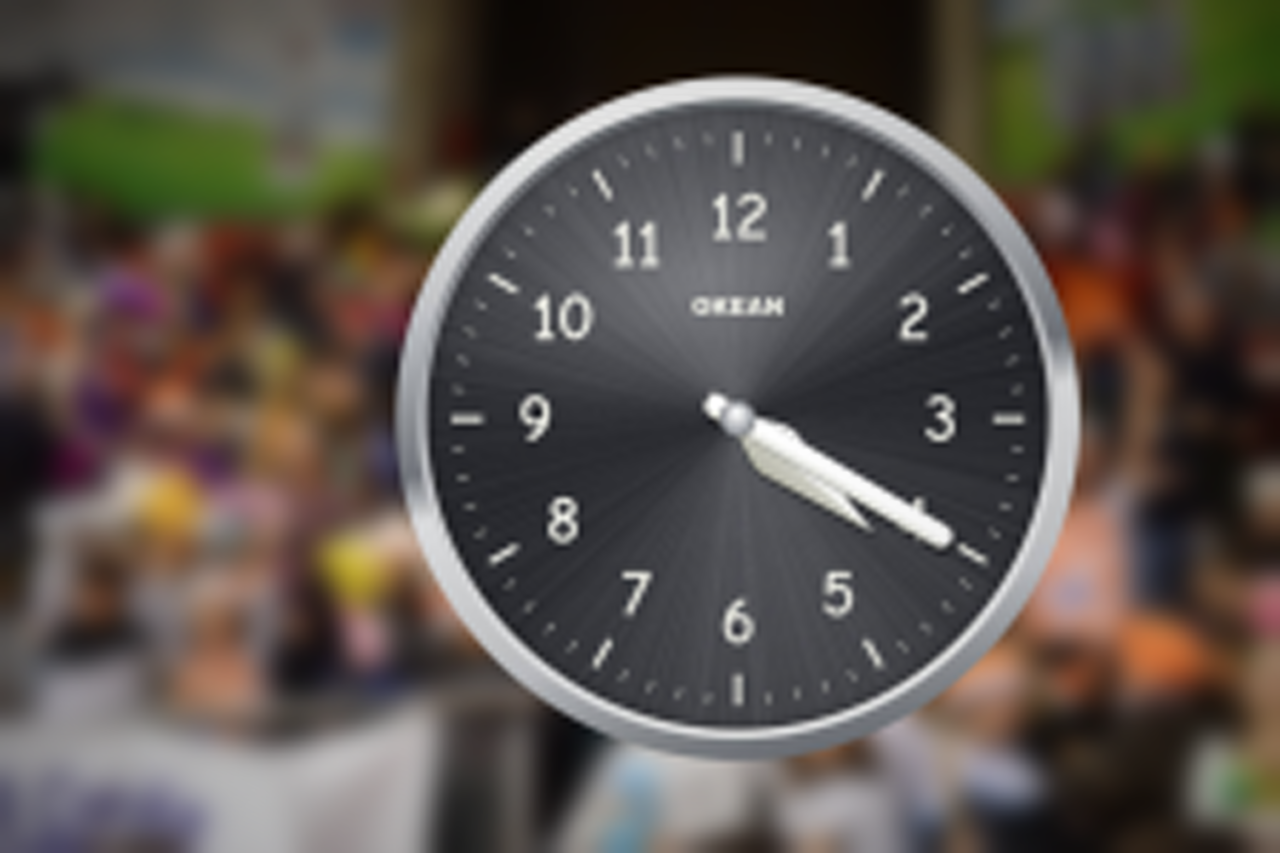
4:20
